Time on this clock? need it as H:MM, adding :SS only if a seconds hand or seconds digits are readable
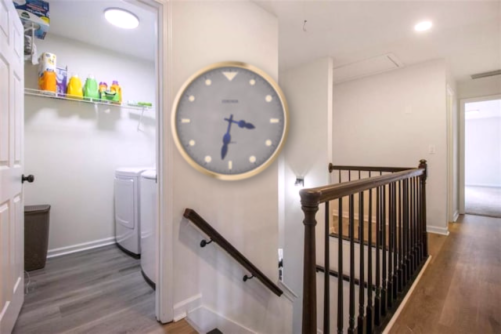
3:32
